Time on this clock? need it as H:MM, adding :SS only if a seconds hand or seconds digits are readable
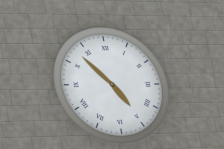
4:53
